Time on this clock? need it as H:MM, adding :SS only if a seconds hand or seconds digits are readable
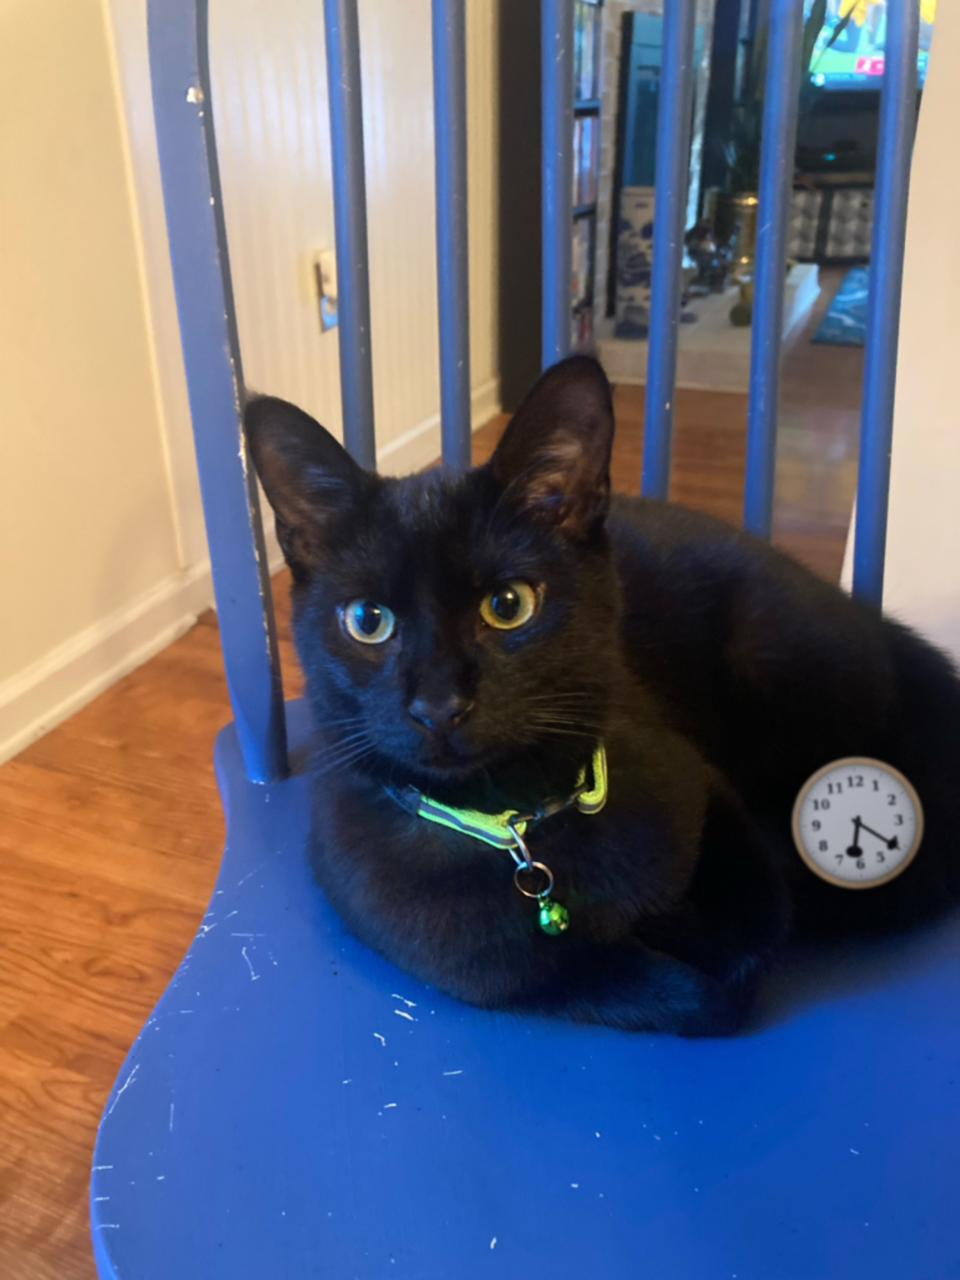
6:21
